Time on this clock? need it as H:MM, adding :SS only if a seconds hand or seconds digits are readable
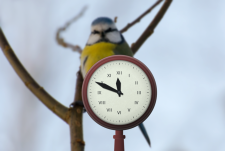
11:49
